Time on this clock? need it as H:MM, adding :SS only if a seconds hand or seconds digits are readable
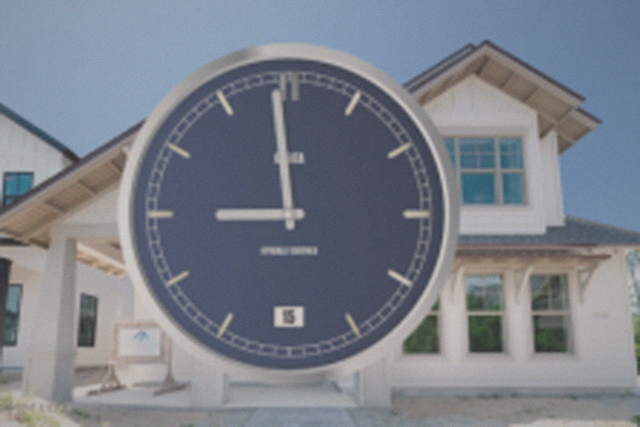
8:59
